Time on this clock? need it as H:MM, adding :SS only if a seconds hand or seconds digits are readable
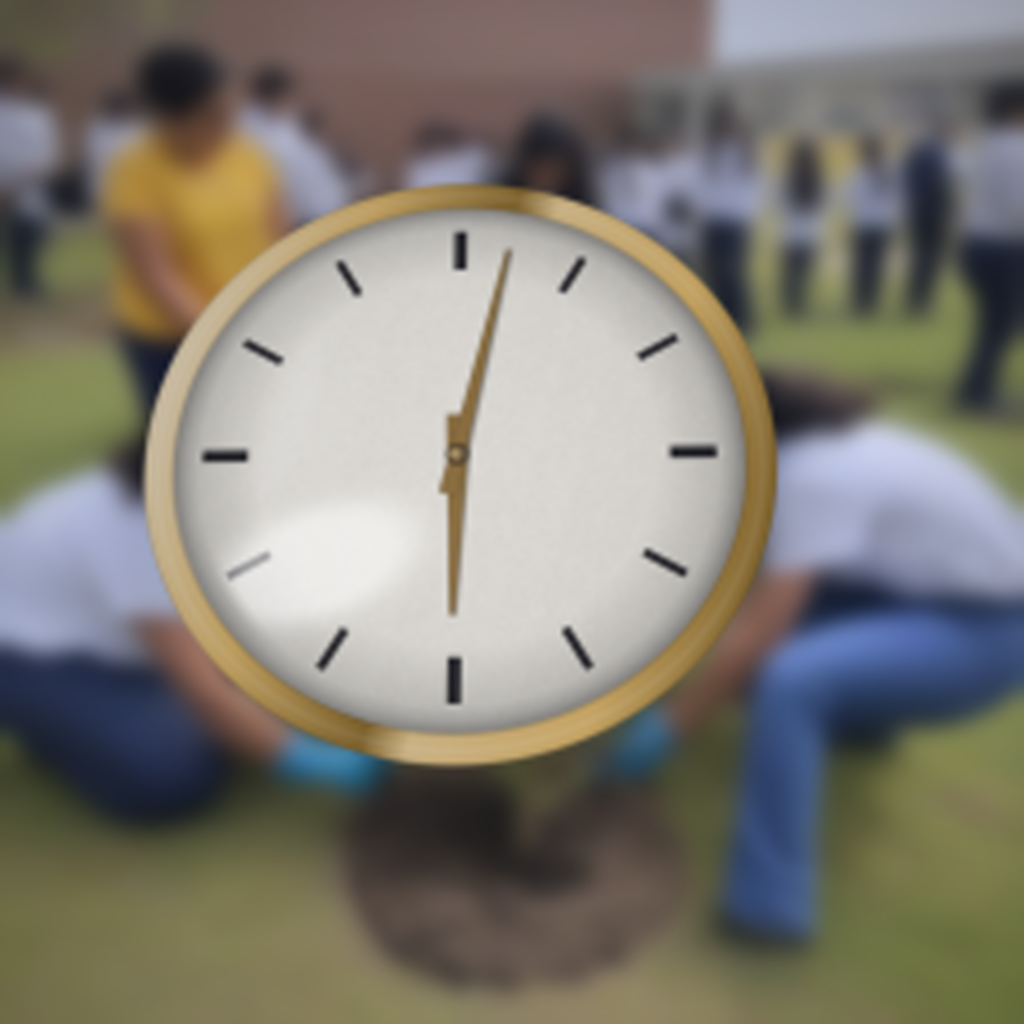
6:02
